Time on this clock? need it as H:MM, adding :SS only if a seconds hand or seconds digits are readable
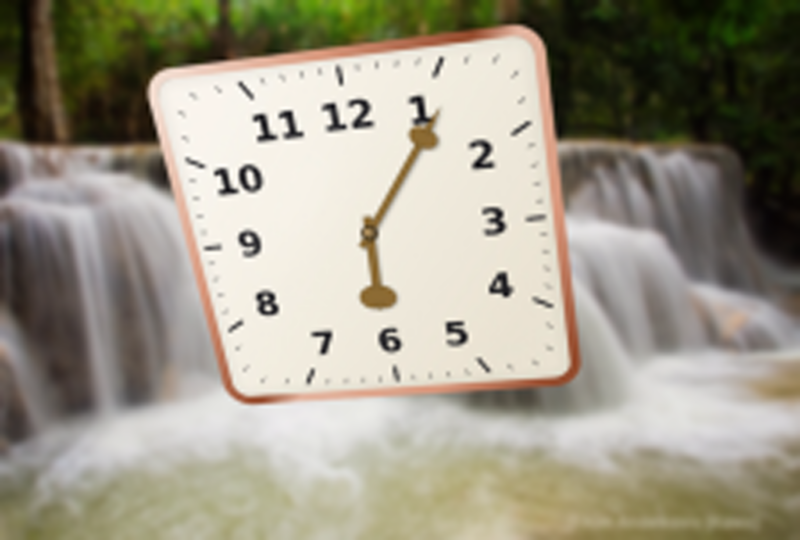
6:06
